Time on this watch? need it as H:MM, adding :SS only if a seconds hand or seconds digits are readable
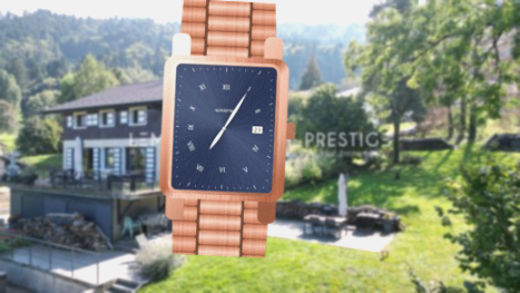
7:05
